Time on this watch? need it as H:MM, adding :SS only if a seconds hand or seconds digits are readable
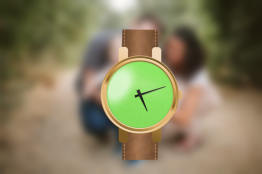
5:12
